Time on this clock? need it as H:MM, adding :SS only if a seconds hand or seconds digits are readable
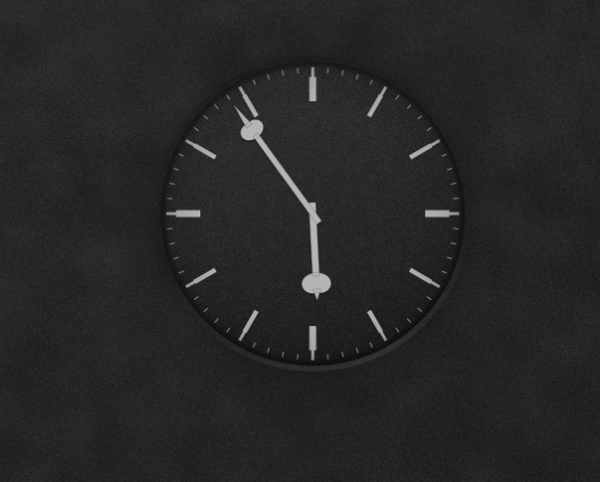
5:54
